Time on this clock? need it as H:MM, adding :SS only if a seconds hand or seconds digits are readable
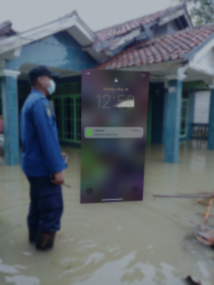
12:53
